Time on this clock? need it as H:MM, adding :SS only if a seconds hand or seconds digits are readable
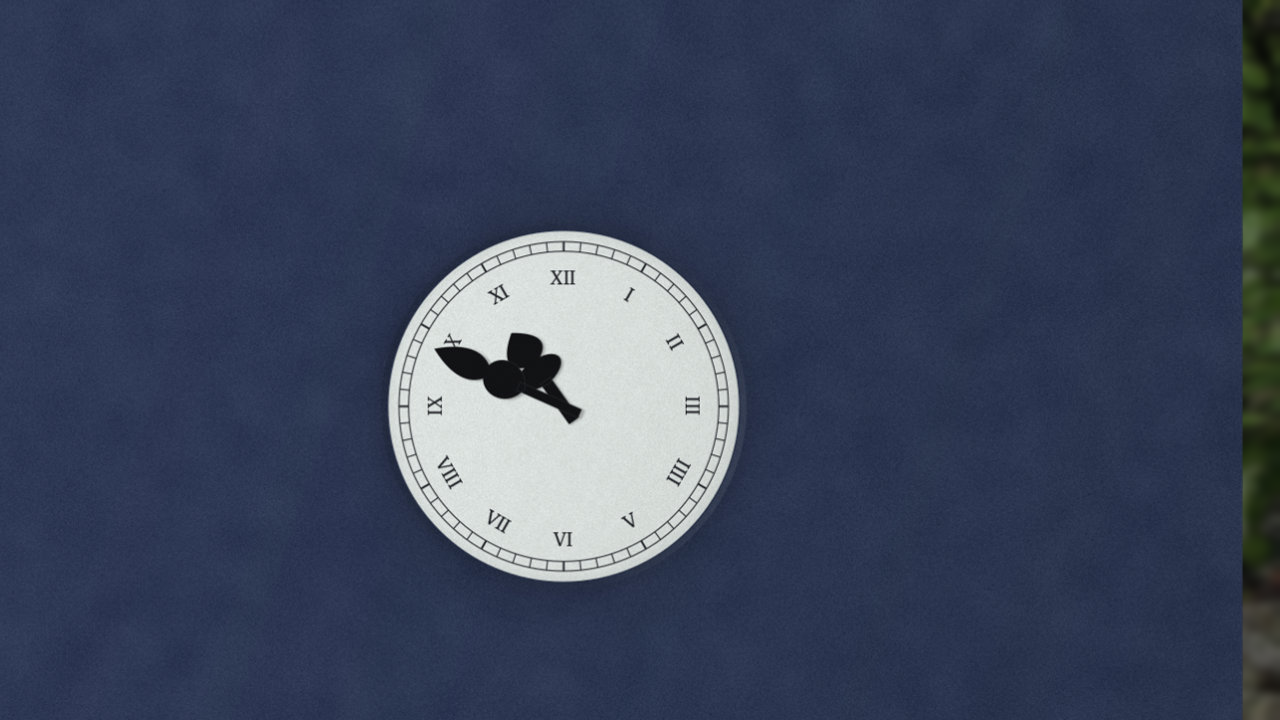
10:49
